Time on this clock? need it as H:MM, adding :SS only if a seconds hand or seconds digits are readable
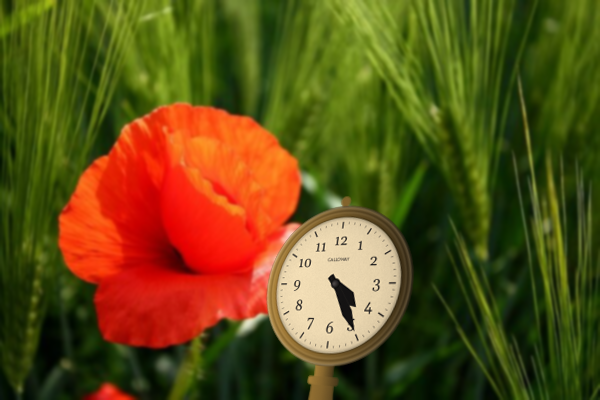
4:25
